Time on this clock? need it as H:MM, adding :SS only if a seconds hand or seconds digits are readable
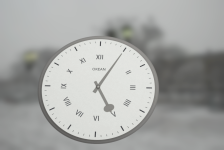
5:05
